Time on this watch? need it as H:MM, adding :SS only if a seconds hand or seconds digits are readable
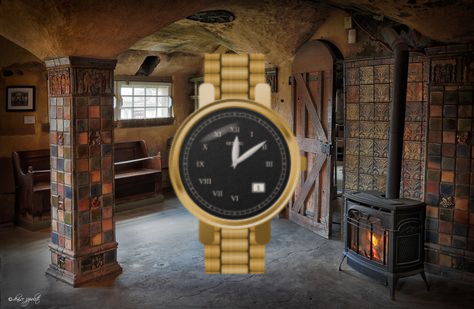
12:09
